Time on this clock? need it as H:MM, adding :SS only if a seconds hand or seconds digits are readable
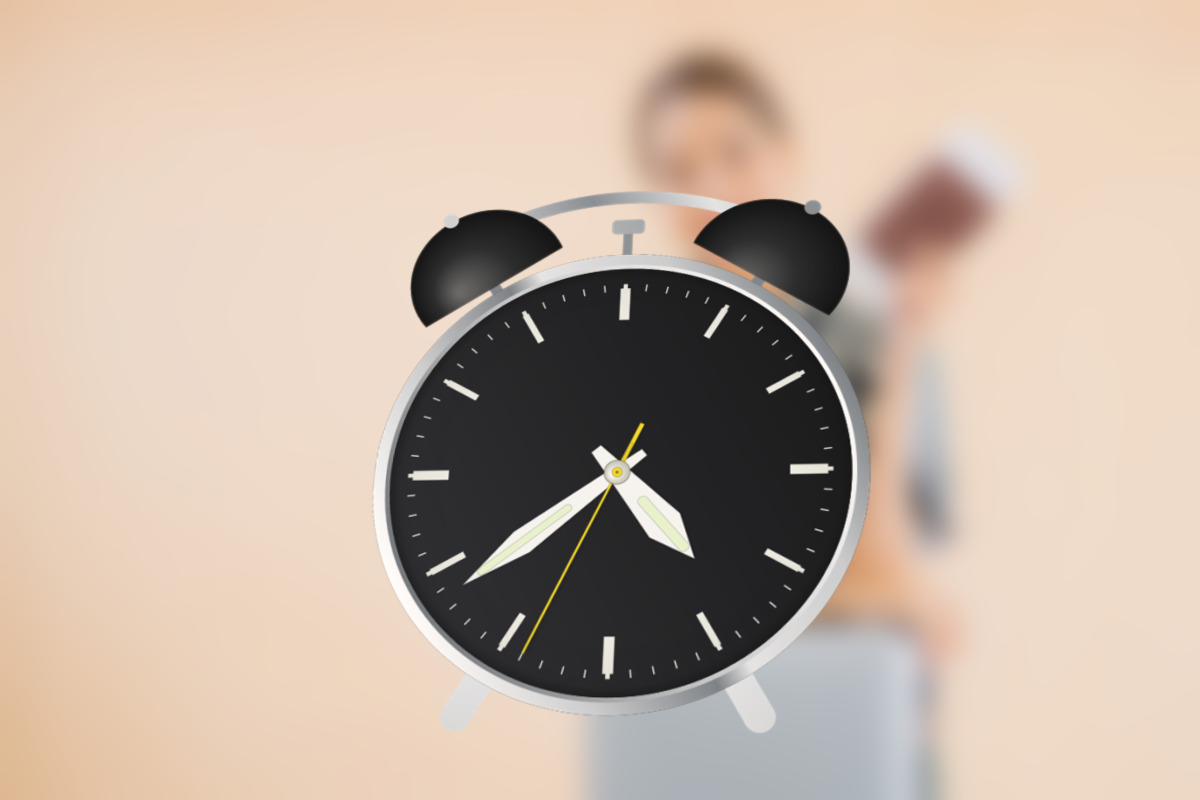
4:38:34
